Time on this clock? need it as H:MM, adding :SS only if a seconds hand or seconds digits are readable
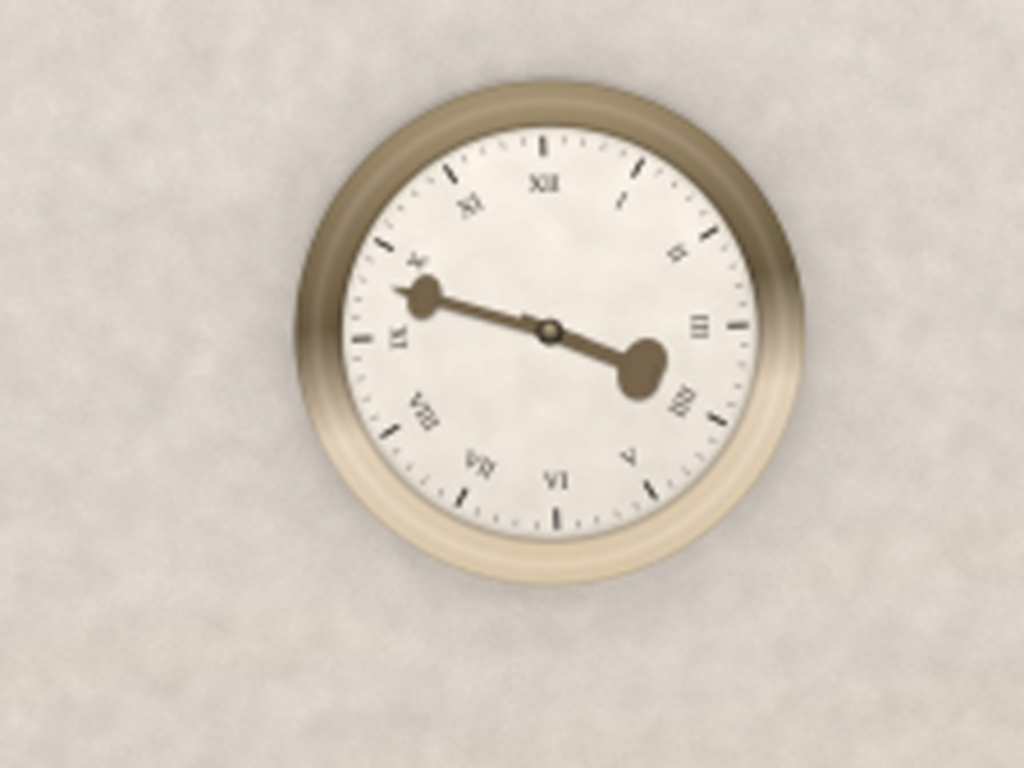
3:48
